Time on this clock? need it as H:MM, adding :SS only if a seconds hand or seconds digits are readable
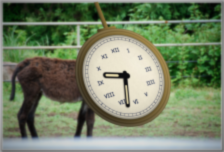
9:33
